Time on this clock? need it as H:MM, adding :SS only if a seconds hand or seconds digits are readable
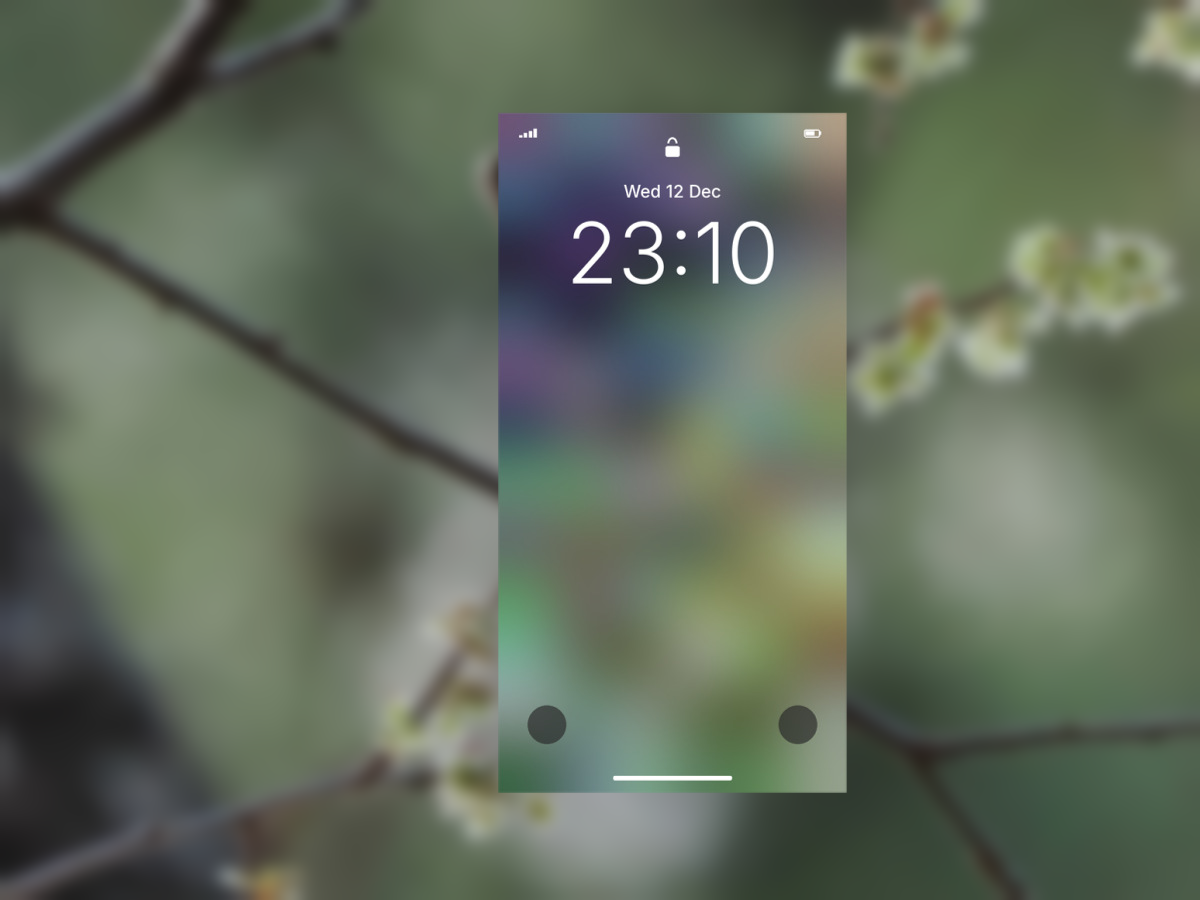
23:10
